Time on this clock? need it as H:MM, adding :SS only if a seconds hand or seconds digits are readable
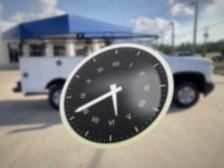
5:41
